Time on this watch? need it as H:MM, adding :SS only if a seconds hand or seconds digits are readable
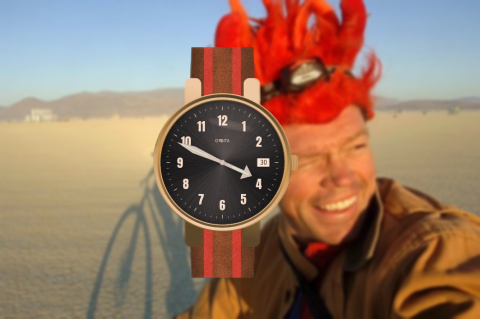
3:49
